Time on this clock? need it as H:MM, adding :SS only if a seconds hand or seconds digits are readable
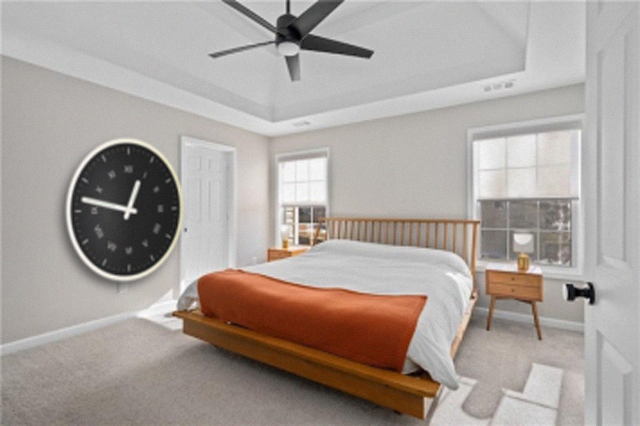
12:47
